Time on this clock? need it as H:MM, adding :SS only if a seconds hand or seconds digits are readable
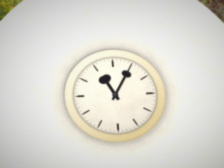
11:05
